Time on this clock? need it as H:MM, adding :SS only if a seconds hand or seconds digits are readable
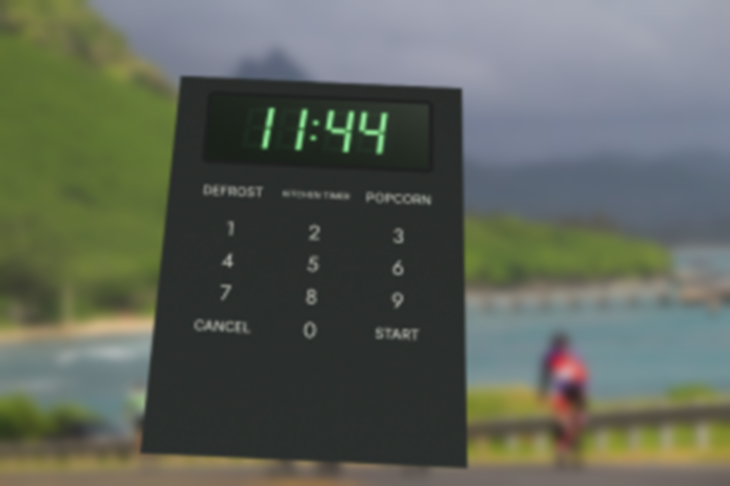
11:44
